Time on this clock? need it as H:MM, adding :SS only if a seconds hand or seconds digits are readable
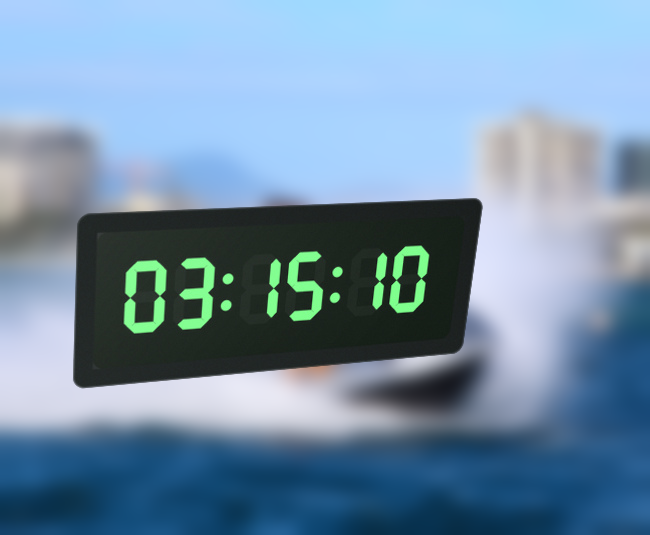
3:15:10
